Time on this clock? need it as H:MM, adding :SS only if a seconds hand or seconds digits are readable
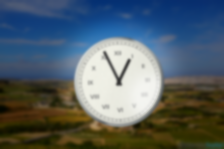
12:56
